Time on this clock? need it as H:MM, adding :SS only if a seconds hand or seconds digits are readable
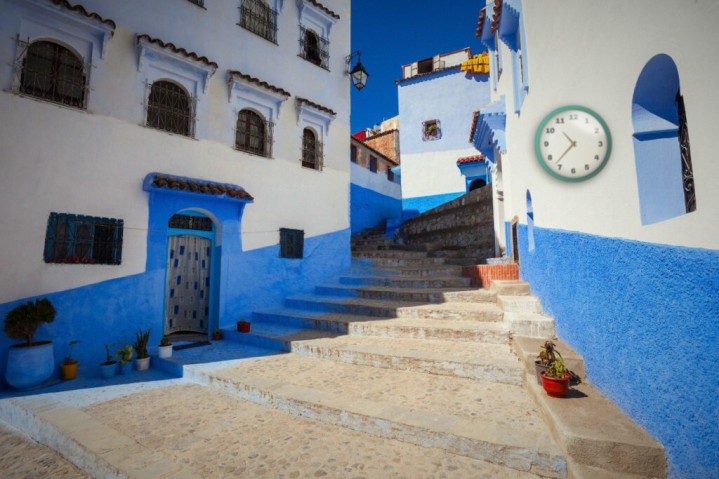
10:37
